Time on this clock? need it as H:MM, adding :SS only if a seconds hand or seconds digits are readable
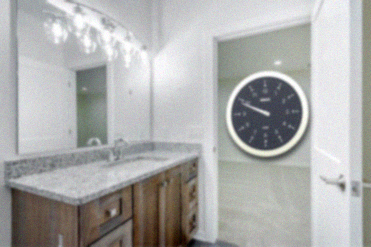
9:49
